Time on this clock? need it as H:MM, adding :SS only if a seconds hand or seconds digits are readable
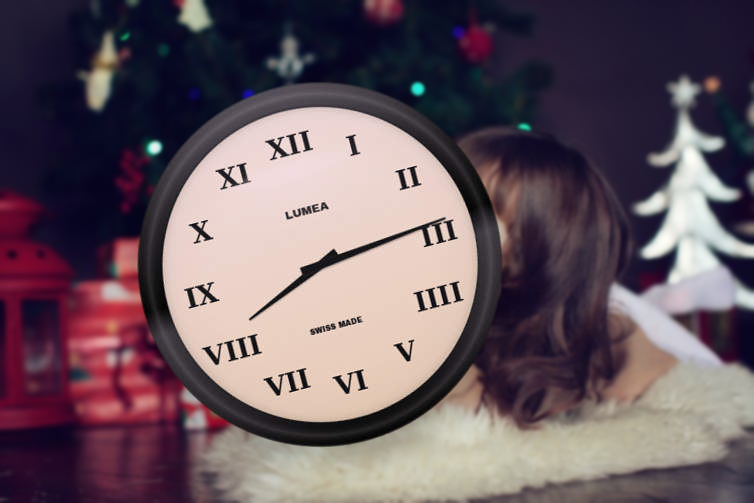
8:14
